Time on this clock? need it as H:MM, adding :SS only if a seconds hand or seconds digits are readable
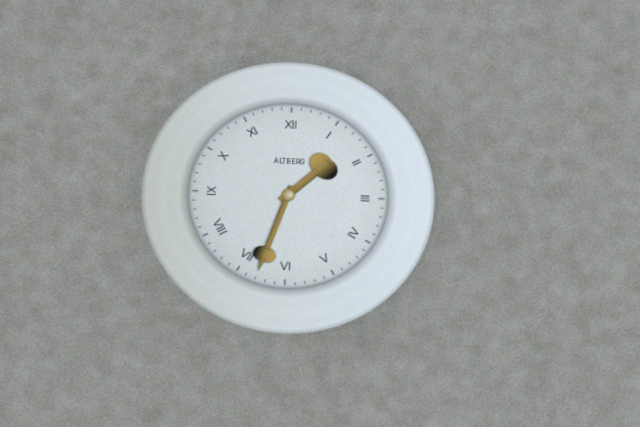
1:33
